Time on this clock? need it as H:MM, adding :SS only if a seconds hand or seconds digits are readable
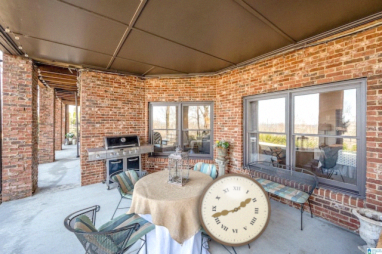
1:42
